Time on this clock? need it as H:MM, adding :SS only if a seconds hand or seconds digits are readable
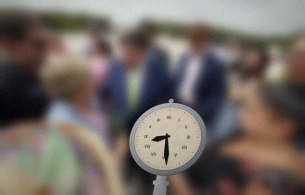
8:29
